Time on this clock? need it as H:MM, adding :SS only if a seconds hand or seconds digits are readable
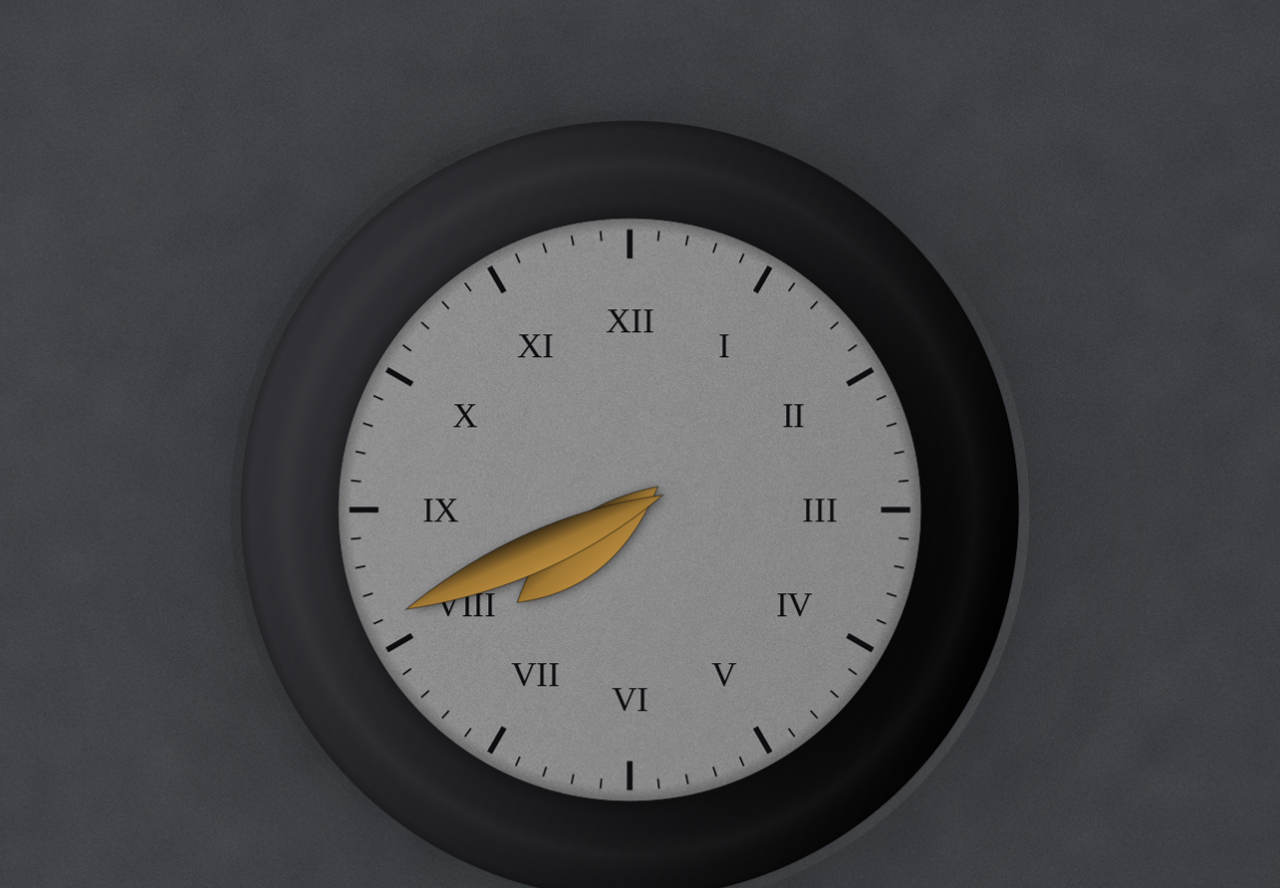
7:41
